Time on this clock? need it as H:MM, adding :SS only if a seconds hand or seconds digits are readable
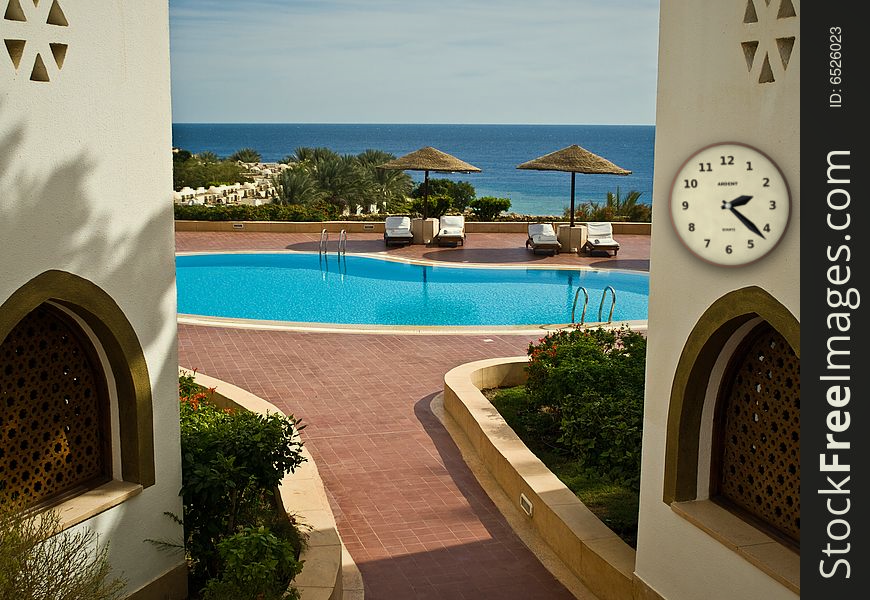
2:22
